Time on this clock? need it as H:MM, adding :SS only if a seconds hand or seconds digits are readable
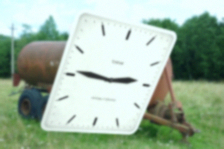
2:46
